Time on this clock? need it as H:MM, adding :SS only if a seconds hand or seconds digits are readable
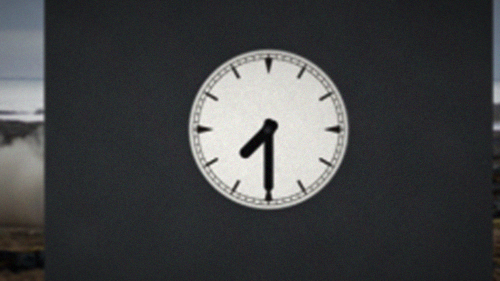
7:30
